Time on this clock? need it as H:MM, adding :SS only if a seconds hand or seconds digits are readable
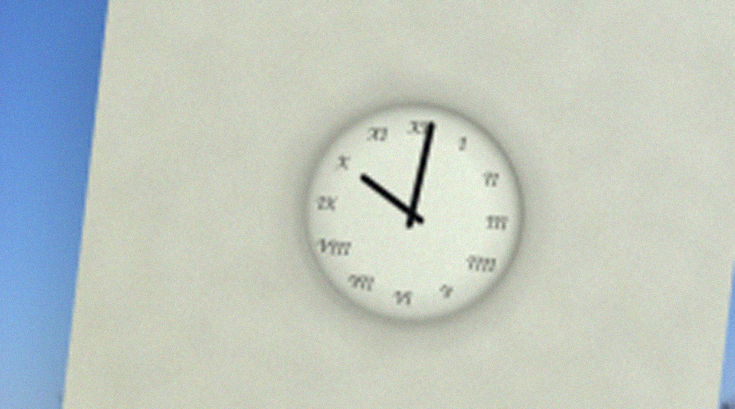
10:01
